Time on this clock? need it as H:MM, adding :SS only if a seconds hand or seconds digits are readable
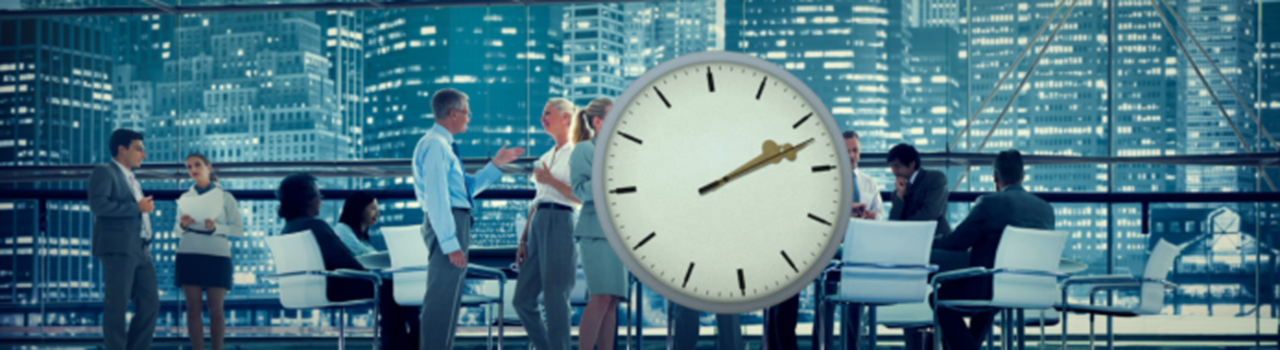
2:12:12
